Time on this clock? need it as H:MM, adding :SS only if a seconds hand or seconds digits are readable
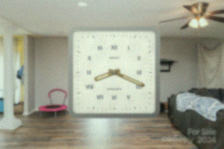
8:19
